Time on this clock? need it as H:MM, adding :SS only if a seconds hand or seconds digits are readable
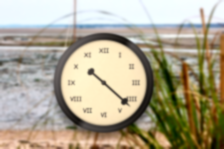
10:22
